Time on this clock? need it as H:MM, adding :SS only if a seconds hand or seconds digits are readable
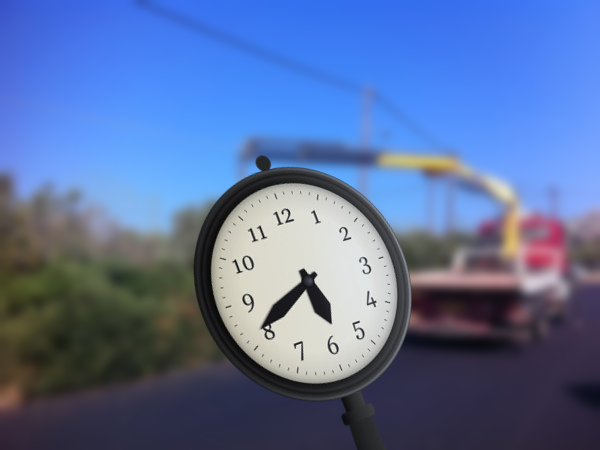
5:41
